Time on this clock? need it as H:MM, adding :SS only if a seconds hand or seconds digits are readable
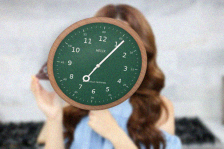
7:06
